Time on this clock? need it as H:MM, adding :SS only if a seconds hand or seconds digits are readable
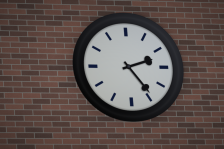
2:24
